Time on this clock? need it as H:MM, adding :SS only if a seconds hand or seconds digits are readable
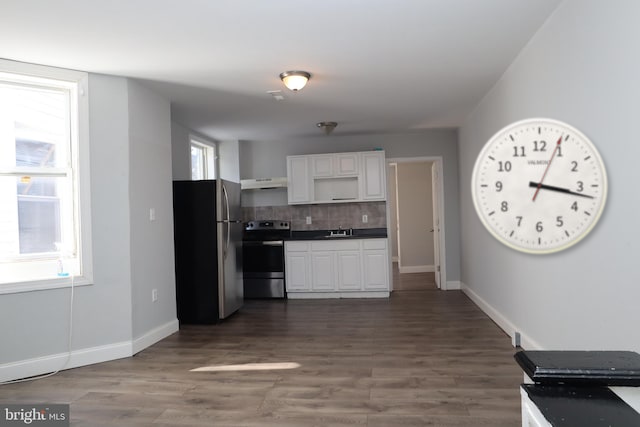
3:17:04
